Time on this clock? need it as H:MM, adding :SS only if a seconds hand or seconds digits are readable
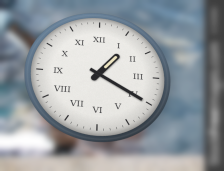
1:20
